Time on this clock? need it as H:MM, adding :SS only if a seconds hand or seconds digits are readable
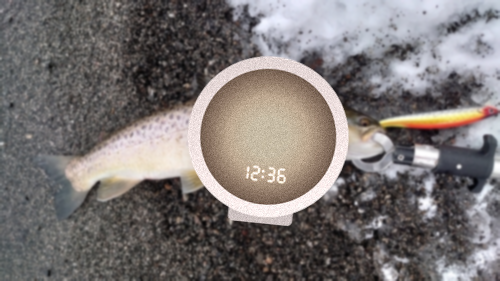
12:36
